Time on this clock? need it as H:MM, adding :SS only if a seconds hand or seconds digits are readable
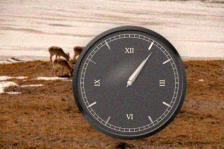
1:06
